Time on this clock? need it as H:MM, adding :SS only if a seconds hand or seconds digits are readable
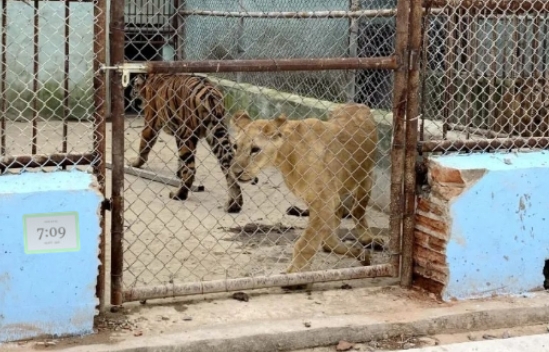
7:09
